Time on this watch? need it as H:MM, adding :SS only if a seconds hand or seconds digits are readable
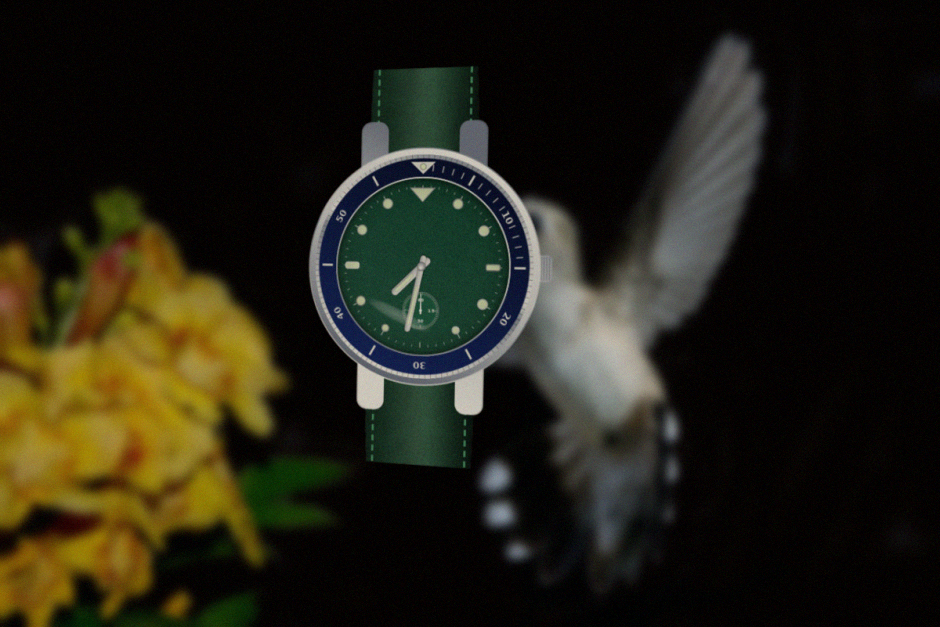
7:32
